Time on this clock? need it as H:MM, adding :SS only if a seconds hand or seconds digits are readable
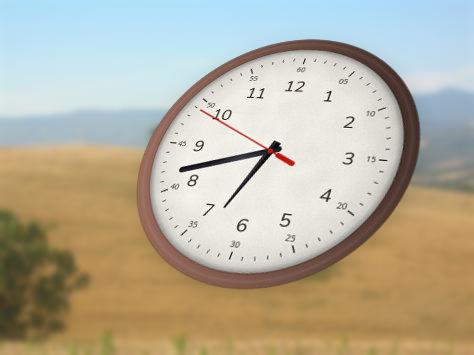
6:41:49
